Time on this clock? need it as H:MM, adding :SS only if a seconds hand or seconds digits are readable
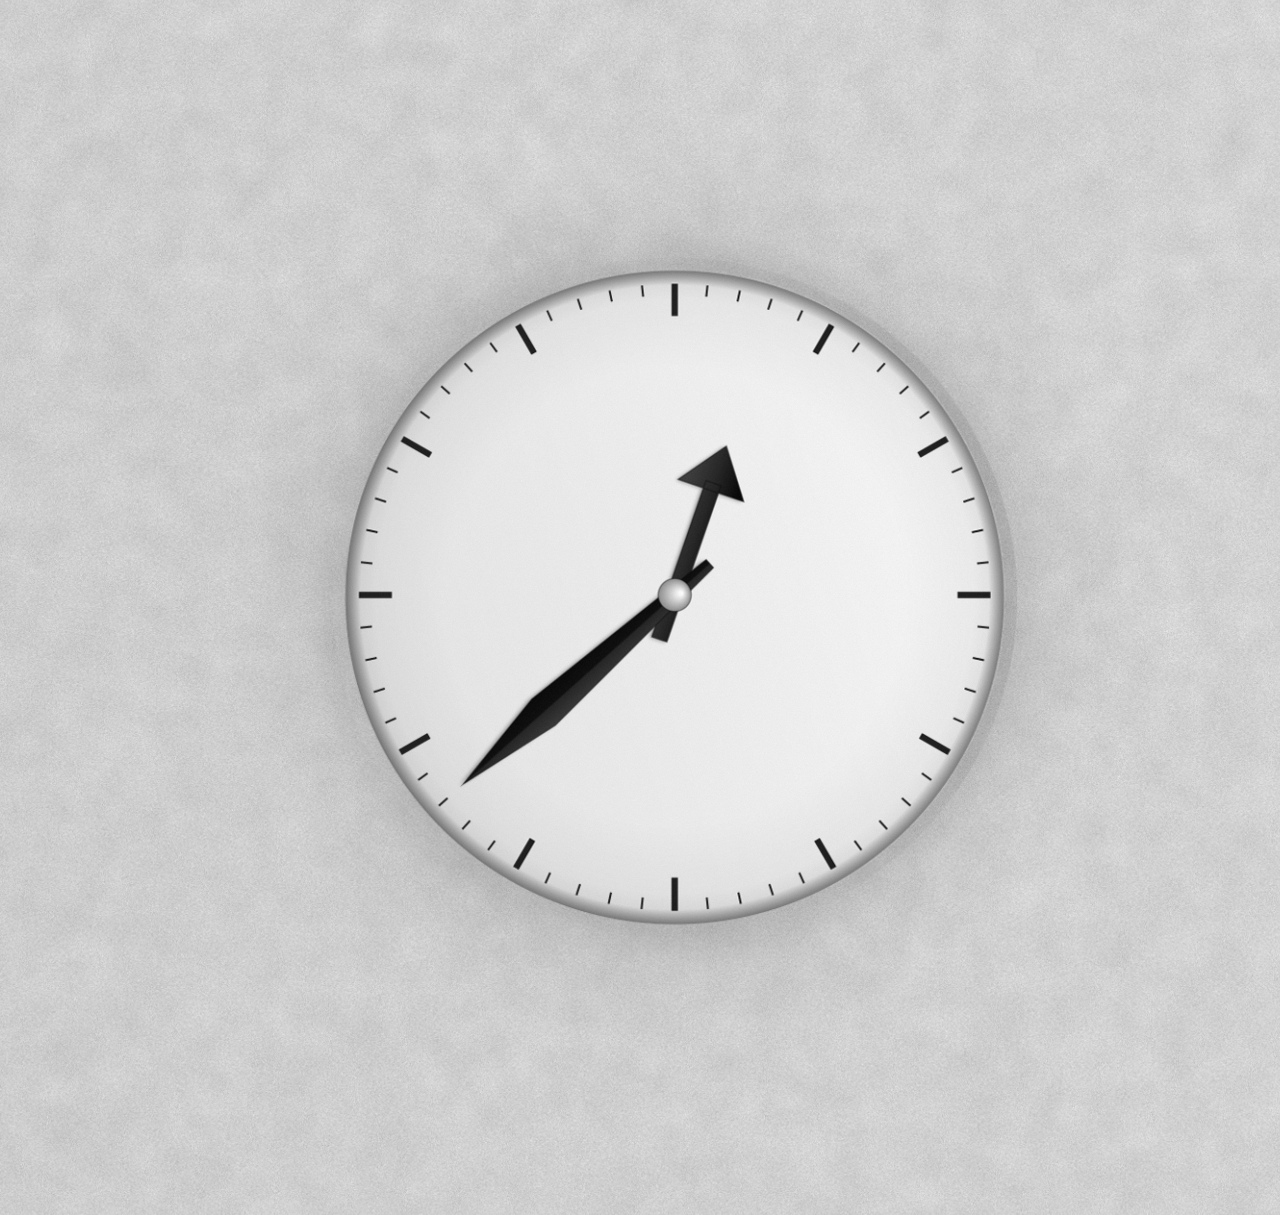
12:38
